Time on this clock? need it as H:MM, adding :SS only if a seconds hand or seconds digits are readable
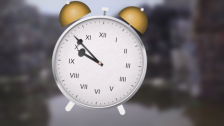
9:52
